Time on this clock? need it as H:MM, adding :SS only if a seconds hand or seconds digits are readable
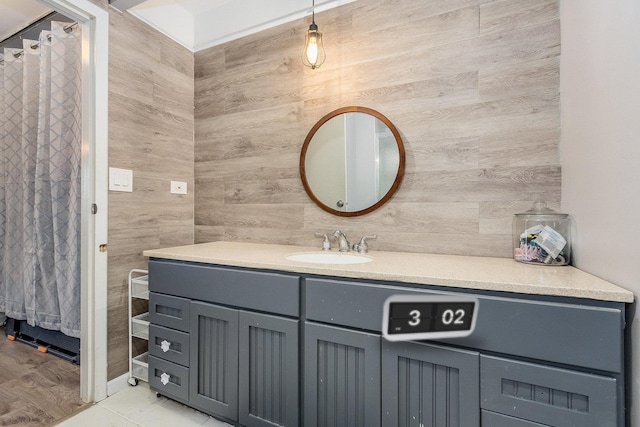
3:02
